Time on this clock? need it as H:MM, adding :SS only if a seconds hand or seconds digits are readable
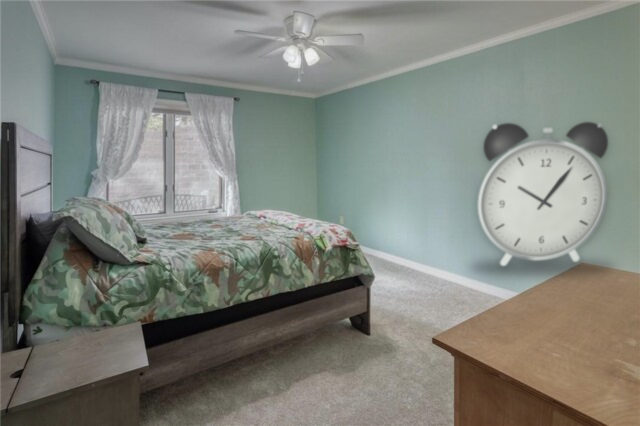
10:06
